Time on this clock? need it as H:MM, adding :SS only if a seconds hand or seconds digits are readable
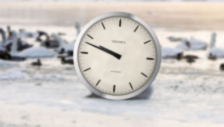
9:48
